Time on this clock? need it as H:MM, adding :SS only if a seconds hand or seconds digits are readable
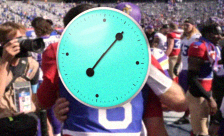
7:06
